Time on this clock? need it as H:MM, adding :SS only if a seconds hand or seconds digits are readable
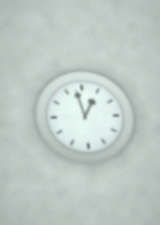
12:58
